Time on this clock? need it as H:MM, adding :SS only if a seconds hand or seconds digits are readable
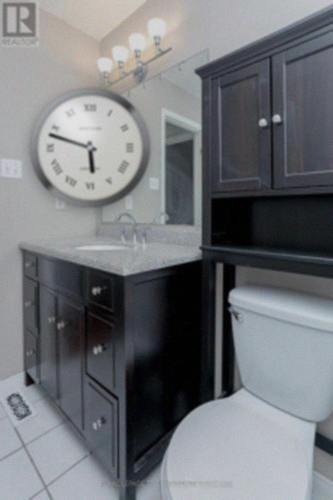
5:48
